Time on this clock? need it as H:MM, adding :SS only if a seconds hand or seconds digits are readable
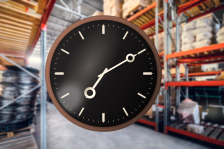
7:10
